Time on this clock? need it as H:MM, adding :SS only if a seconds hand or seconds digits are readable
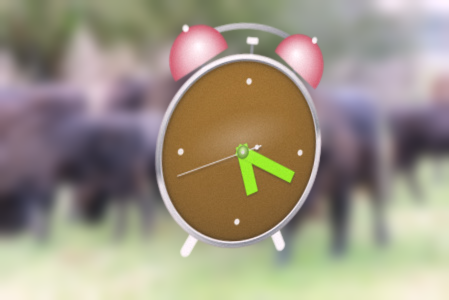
5:18:42
